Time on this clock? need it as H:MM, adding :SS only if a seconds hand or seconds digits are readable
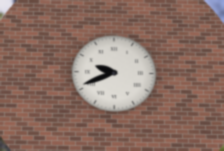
9:41
